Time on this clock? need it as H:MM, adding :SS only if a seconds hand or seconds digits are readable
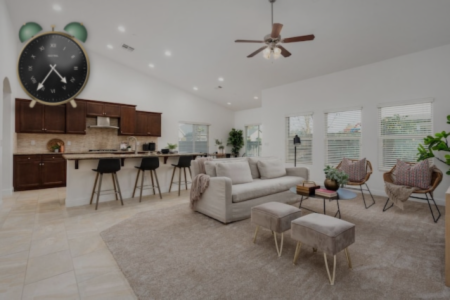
4:36
